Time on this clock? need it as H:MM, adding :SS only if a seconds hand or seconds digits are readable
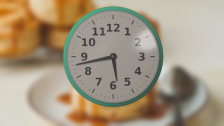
5:43
